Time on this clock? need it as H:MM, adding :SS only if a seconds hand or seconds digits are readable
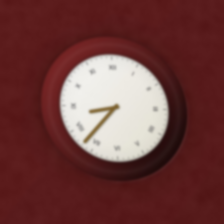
8:37
